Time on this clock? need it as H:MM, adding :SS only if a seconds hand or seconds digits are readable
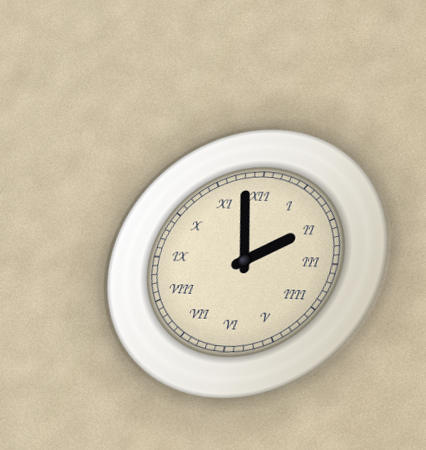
1:58
